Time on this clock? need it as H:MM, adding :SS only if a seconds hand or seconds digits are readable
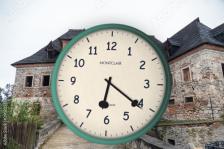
6:21
